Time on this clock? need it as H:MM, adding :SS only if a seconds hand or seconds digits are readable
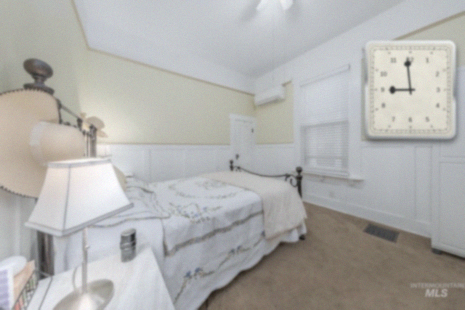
8:59
